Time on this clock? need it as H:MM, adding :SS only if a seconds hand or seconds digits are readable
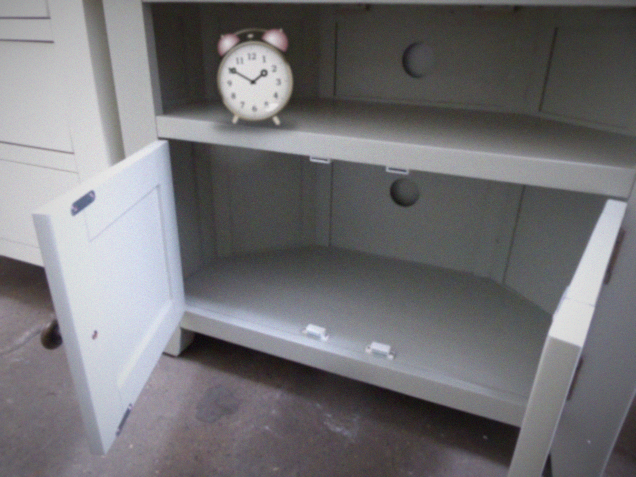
1:50
